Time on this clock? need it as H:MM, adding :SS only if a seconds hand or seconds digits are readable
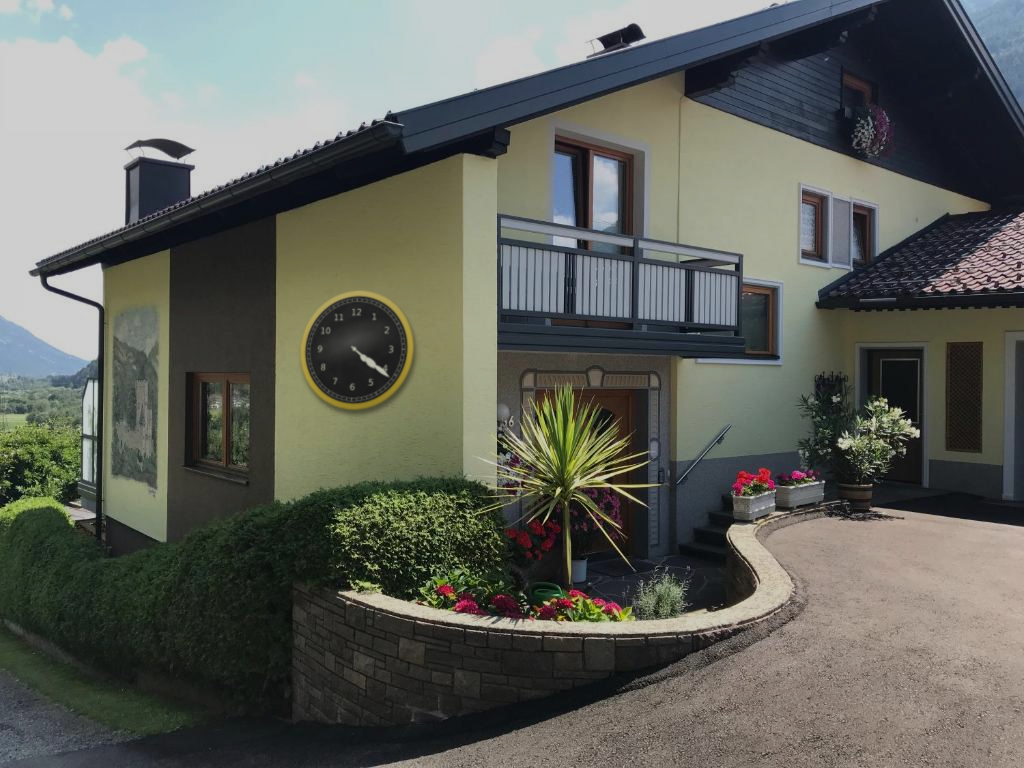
4:21
